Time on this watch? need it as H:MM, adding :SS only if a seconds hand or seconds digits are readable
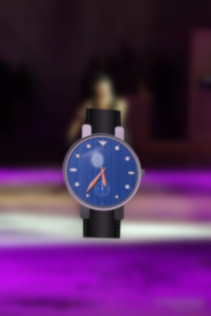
5:36
